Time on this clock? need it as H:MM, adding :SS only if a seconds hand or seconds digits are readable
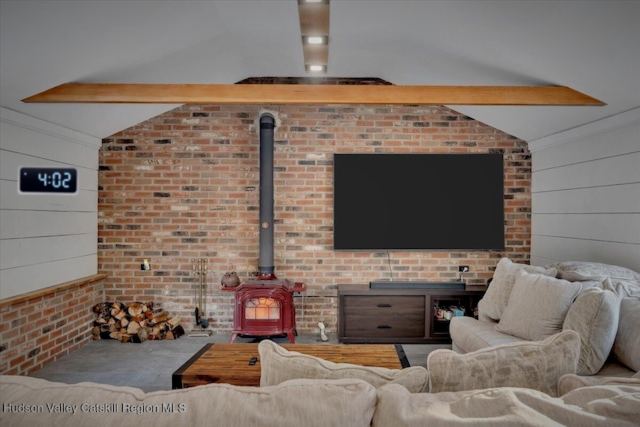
4:02
